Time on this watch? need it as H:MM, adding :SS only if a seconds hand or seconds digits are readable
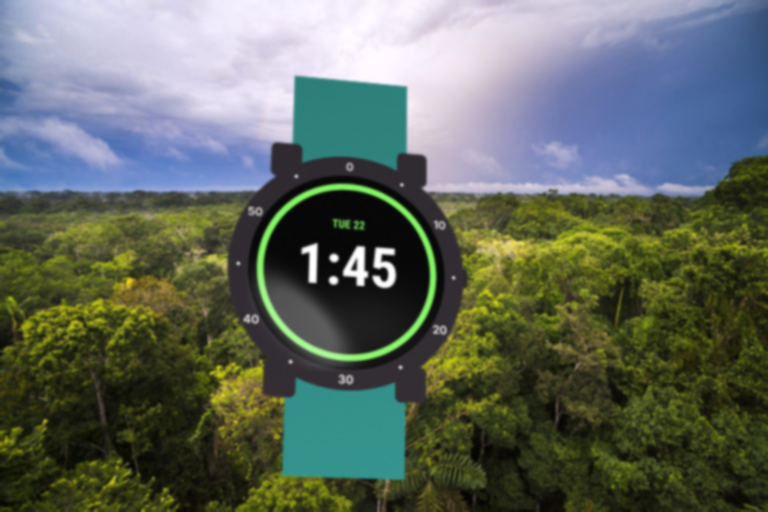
1:45
